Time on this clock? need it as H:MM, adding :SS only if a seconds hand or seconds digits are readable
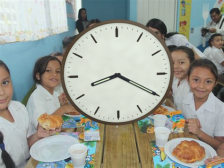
8:20
